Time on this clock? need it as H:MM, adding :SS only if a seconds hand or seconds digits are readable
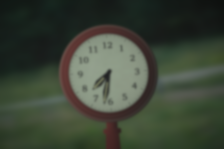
7:32
